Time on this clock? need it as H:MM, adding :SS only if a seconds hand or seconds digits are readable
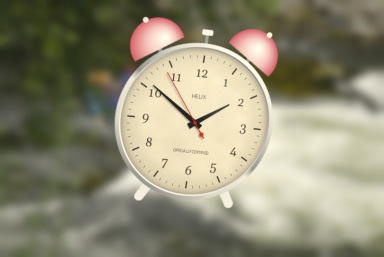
1:50:54
